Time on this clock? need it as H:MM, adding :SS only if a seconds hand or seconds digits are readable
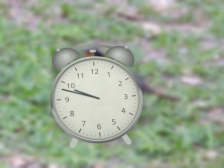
9:48
